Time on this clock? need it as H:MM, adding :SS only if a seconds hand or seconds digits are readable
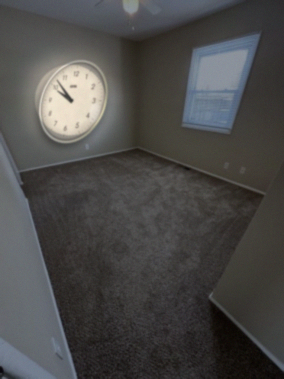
9:52
